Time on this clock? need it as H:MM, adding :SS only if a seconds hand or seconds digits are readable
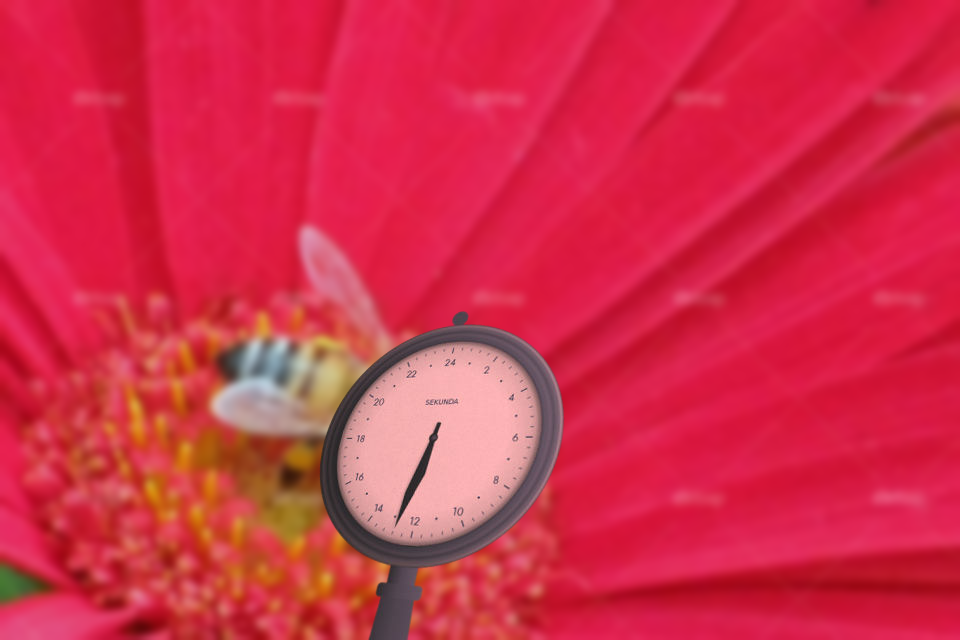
12:32
